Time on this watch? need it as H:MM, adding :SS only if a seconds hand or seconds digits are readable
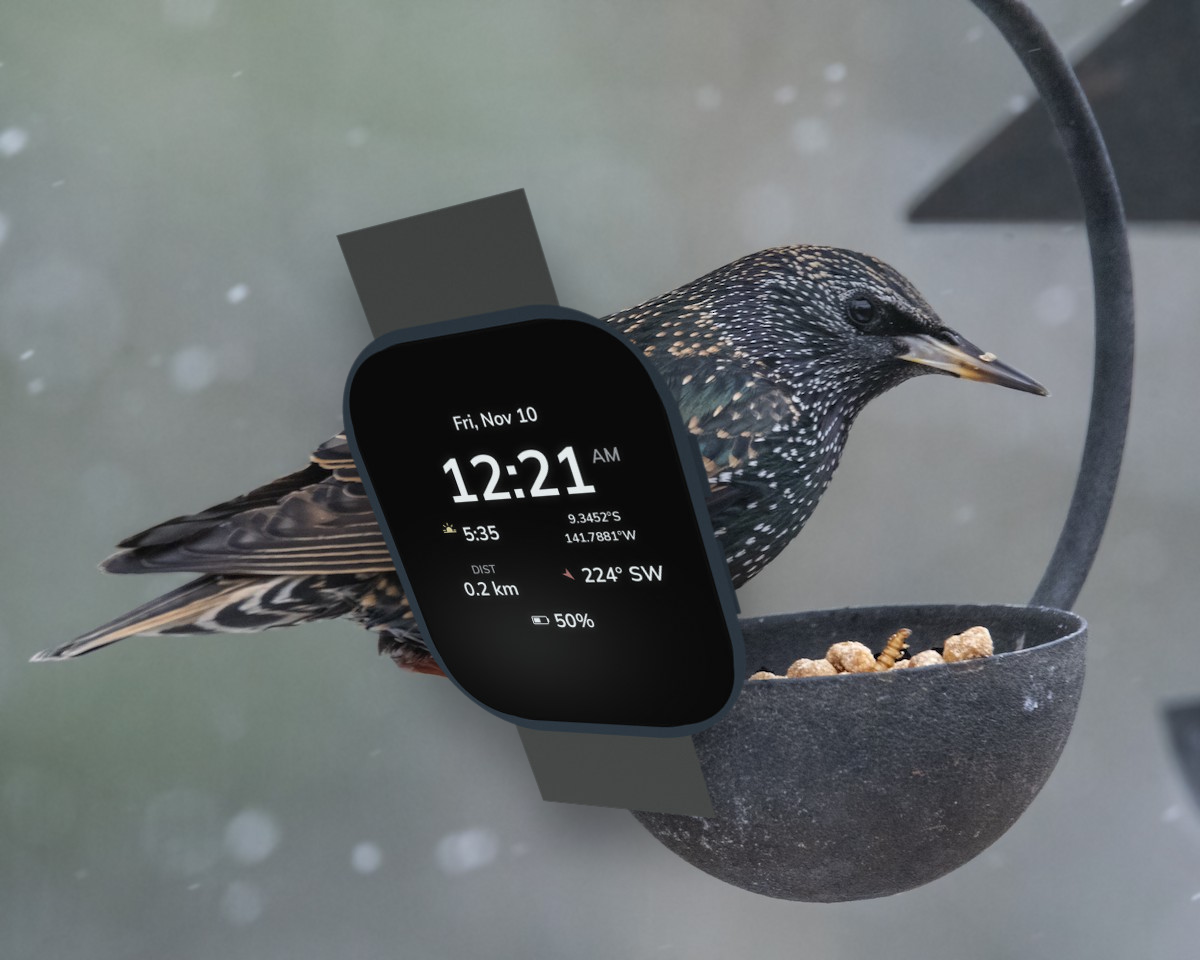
12:21
